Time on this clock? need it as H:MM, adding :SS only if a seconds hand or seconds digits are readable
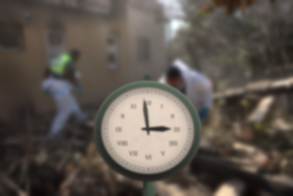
2:59
